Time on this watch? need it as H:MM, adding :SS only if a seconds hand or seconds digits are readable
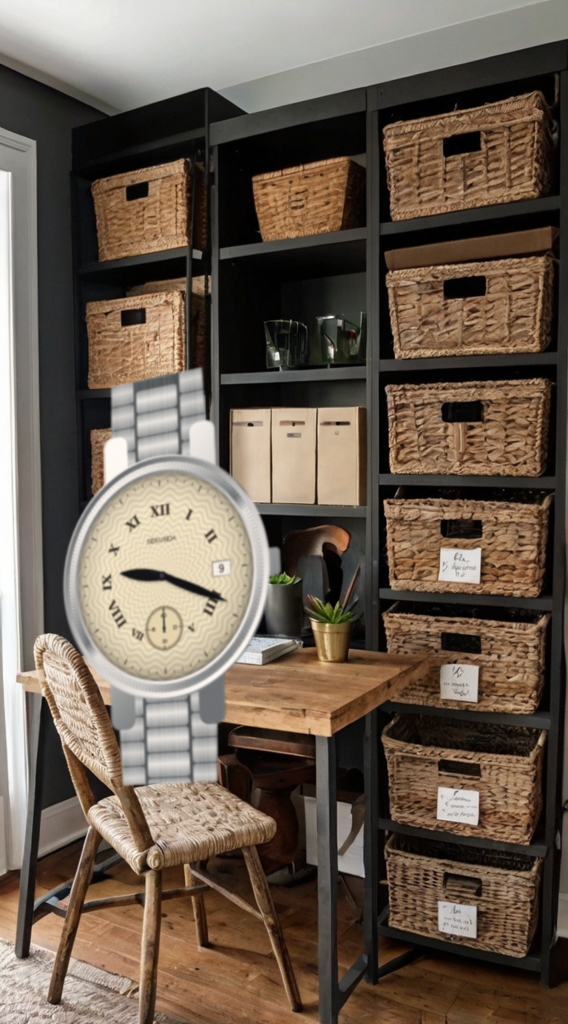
9:19
